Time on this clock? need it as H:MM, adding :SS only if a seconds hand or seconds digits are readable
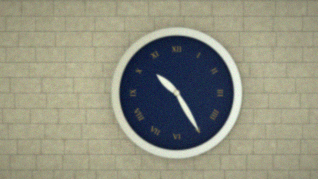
10:25
